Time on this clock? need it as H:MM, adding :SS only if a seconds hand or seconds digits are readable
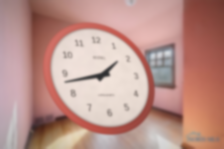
1:43
